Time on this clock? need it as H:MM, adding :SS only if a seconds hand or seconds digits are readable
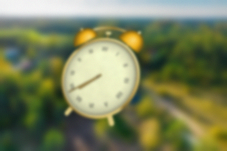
7:39
